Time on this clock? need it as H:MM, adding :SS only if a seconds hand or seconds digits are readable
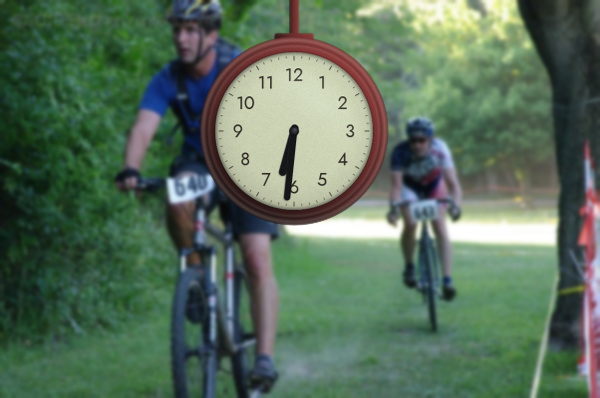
6:31
